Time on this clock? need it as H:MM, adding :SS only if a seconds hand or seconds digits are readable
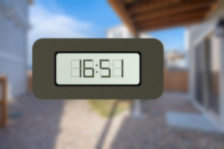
16:51
